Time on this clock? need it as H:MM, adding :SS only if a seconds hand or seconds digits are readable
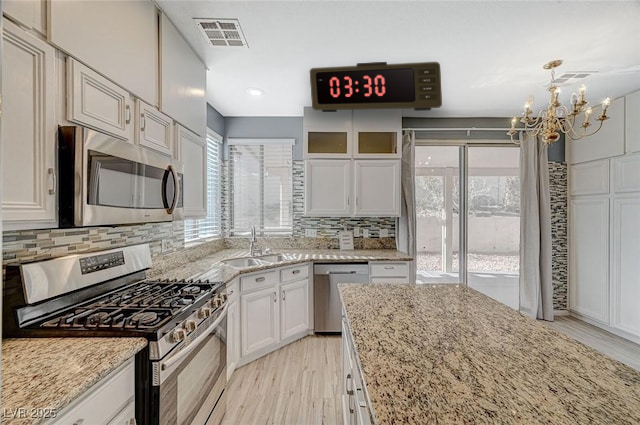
3:30
